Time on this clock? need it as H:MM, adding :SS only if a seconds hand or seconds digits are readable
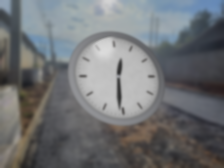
12:31
